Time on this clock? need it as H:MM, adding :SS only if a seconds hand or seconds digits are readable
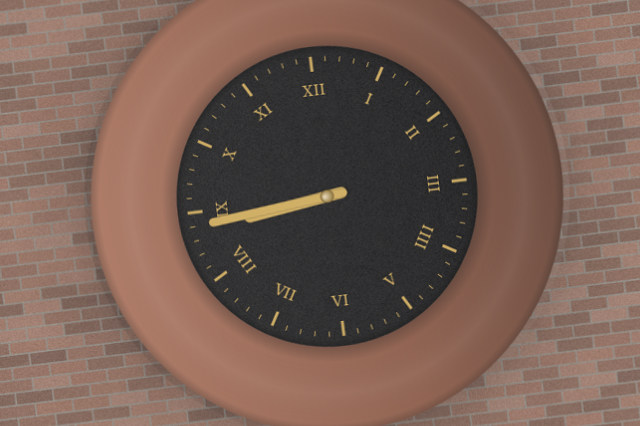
8:44
